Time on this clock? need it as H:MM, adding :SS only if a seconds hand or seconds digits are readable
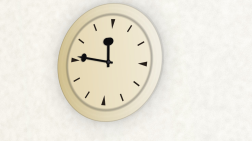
11:46
